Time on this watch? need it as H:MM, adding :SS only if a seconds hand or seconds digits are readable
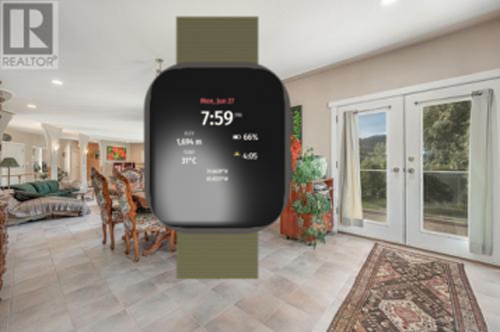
7:59
